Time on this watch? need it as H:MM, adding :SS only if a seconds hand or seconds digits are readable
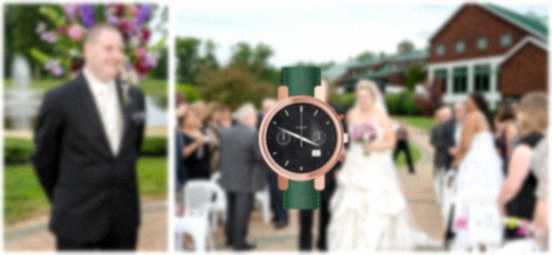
3:49
